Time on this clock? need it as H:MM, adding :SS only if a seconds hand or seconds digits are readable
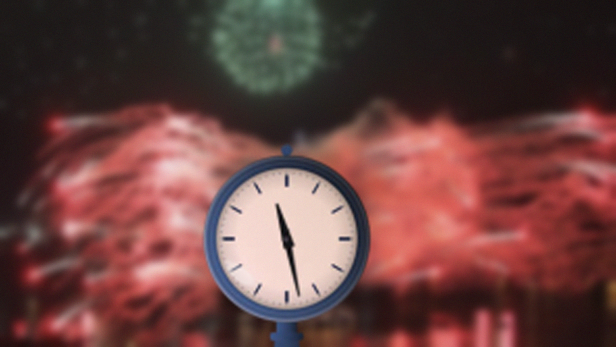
11:28
